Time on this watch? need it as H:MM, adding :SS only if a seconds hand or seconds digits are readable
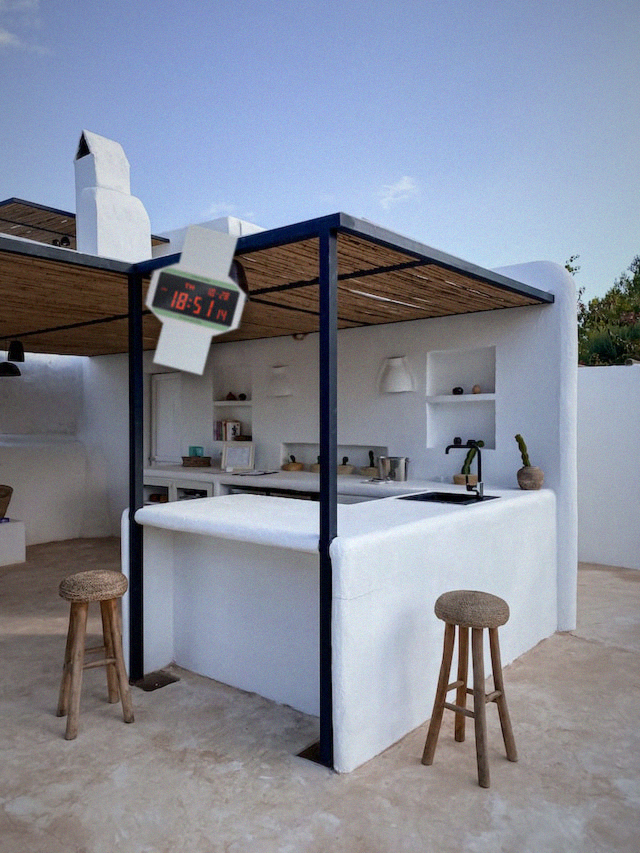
18:51
